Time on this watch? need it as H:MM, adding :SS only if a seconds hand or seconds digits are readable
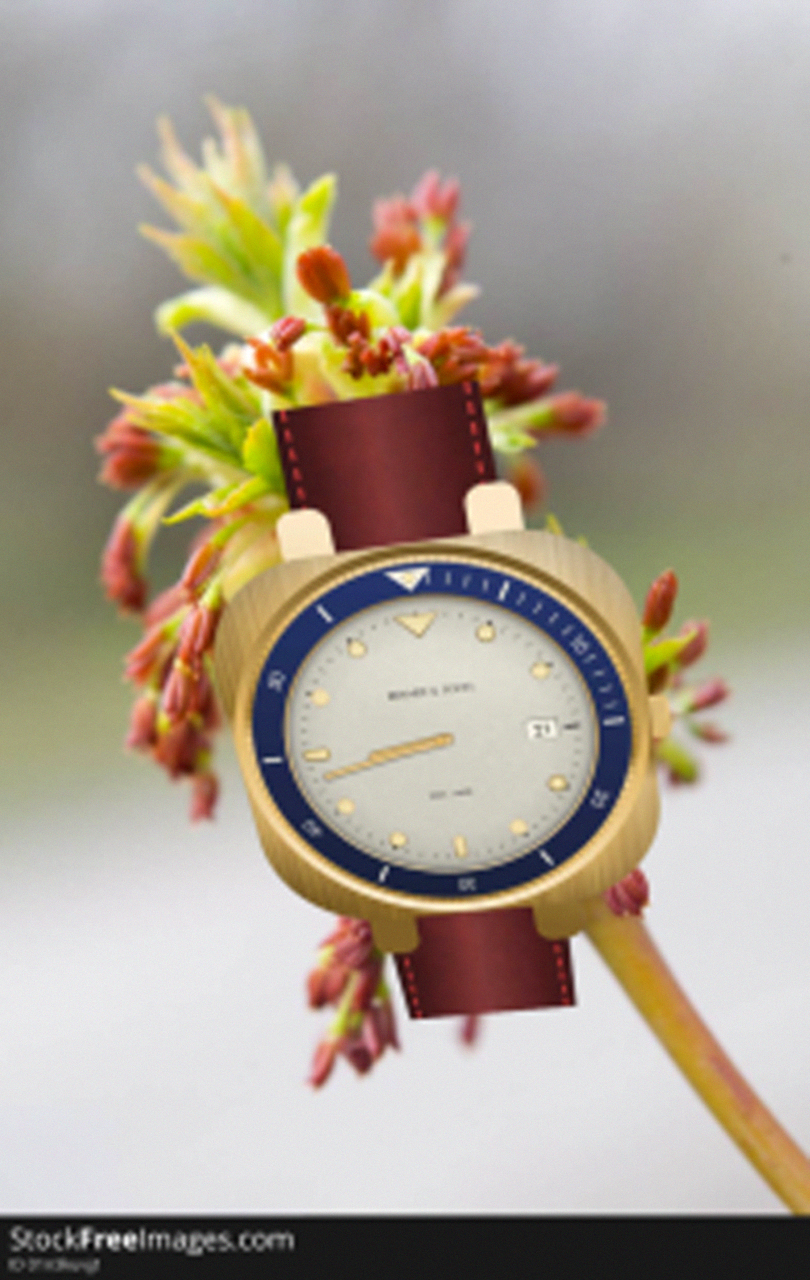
8:43
